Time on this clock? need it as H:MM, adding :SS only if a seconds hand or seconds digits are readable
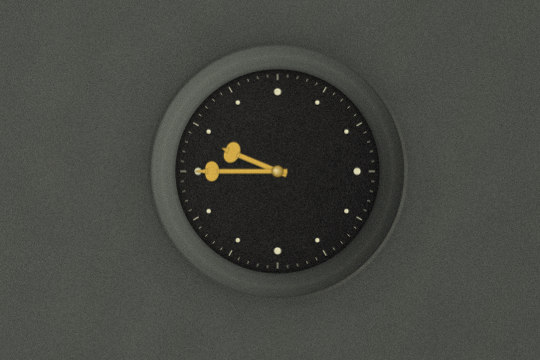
9:45
